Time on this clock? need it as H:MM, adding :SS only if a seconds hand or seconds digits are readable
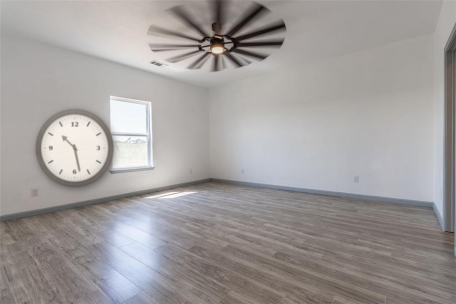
10:28
